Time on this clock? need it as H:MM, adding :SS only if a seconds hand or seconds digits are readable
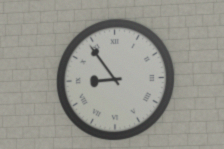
8:54
